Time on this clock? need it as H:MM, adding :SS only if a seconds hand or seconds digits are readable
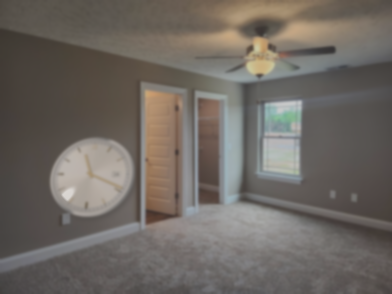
11:19
